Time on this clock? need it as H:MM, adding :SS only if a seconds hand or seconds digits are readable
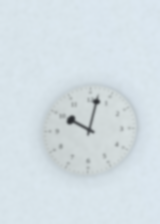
10:02
